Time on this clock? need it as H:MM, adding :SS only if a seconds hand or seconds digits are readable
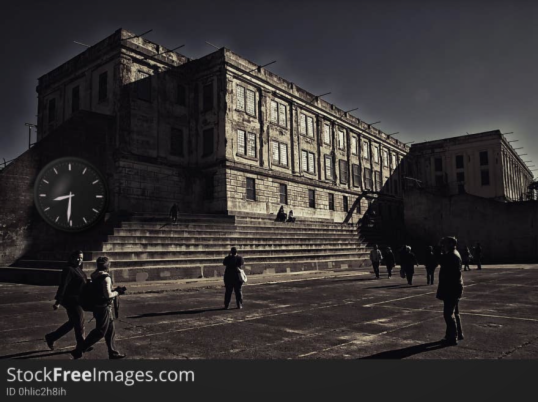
8:31
